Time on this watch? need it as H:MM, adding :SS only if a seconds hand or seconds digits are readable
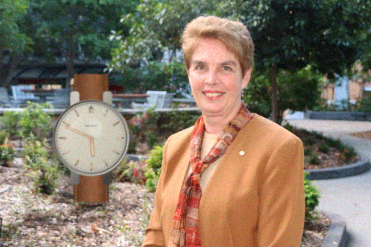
5:49
